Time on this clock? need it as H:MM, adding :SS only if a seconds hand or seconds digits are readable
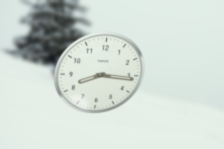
8:16
